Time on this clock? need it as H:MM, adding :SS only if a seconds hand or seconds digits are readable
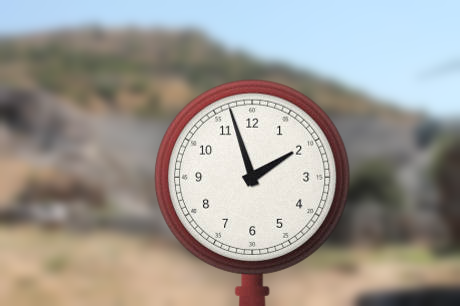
1:57
